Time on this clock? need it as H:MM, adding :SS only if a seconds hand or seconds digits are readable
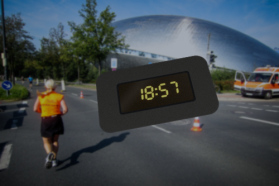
18:57
